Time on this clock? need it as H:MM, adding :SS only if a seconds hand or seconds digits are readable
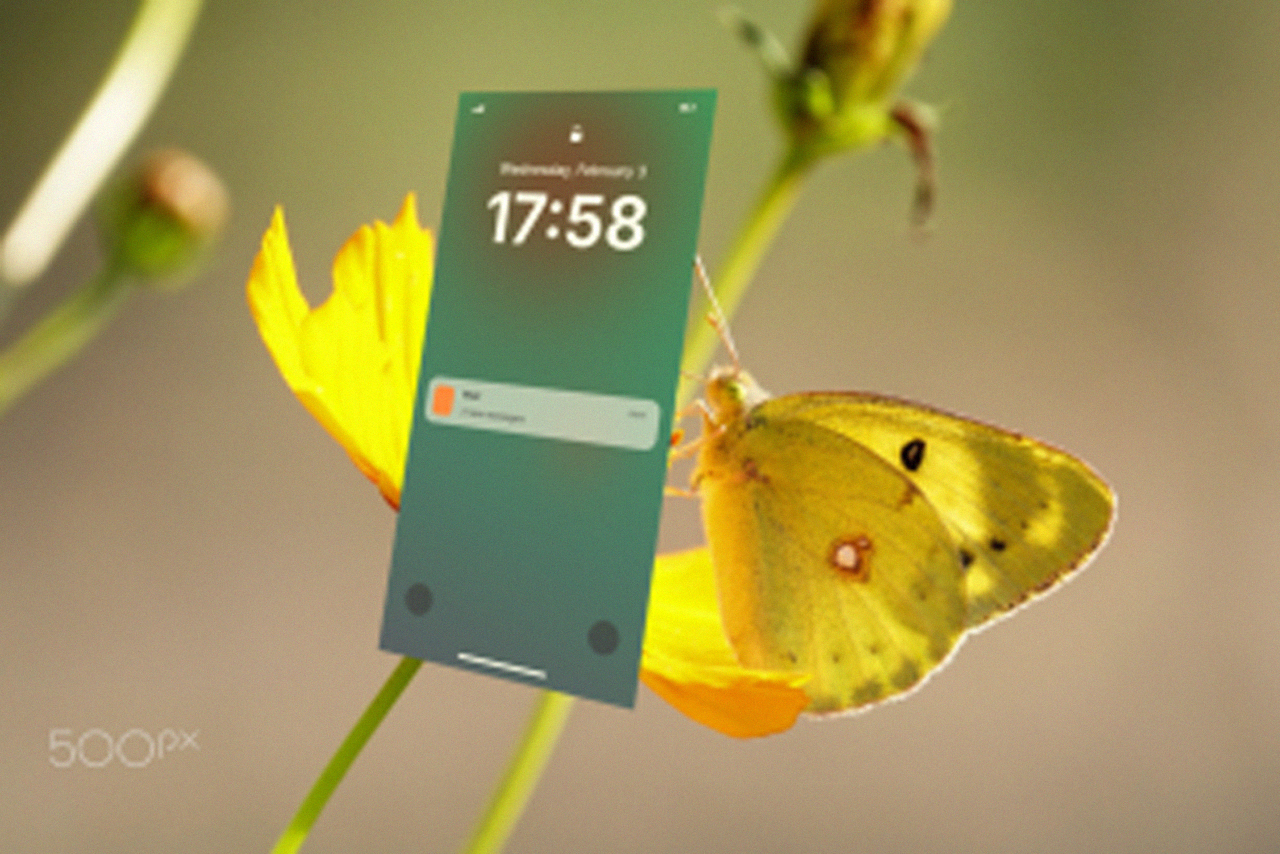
17:58
